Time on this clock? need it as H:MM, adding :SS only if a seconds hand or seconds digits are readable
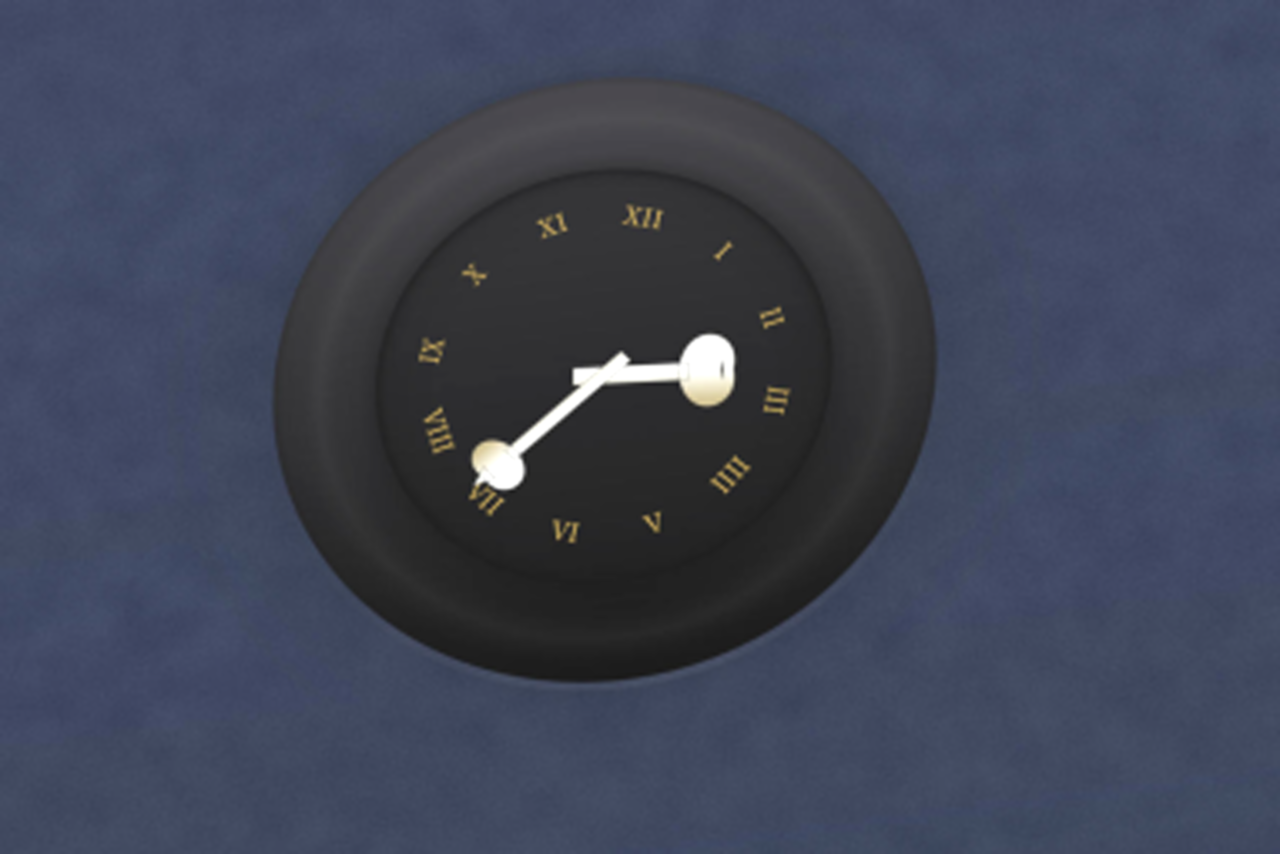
2:36
